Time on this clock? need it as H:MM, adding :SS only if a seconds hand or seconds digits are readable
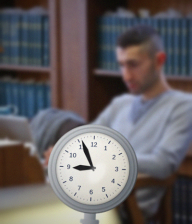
8:56
